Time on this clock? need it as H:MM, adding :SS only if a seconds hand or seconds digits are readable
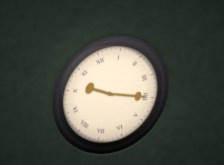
10:20
